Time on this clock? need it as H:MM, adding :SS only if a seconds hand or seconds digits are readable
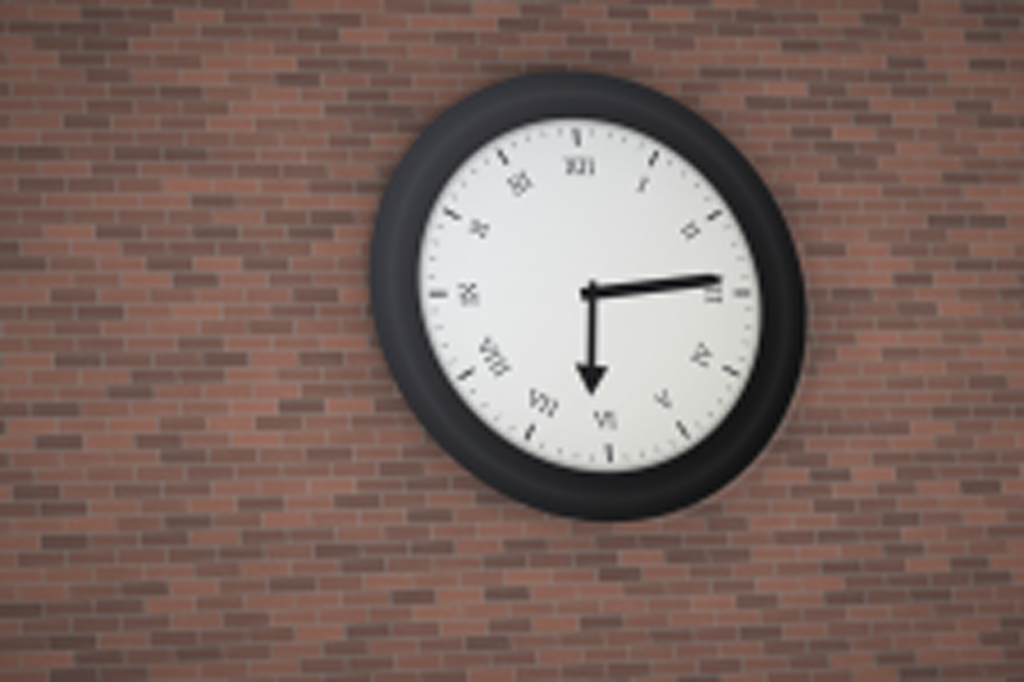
6:14
